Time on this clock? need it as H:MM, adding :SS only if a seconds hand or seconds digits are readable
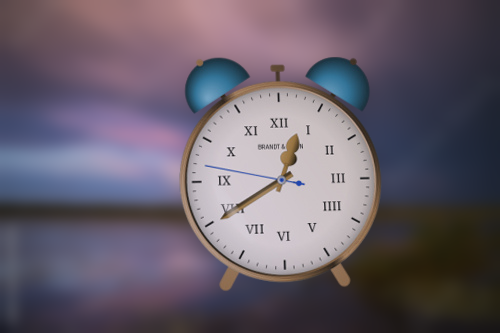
12:39:47
